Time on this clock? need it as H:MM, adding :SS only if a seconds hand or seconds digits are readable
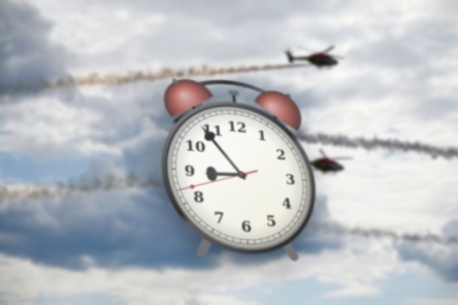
8:53:42
